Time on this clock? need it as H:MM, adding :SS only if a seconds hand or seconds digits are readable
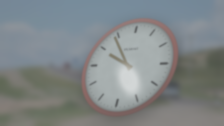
9:54
